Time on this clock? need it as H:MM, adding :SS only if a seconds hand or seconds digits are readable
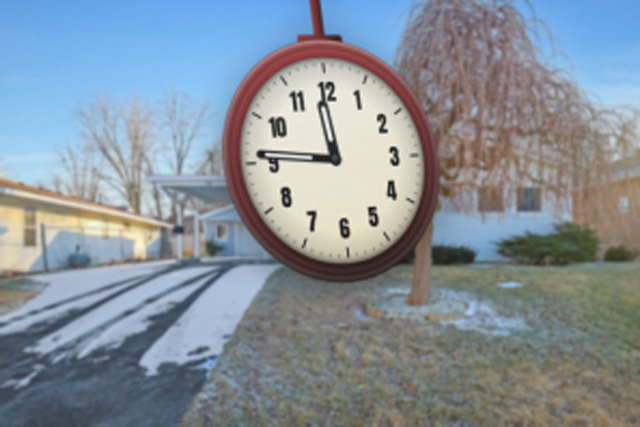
11:46
